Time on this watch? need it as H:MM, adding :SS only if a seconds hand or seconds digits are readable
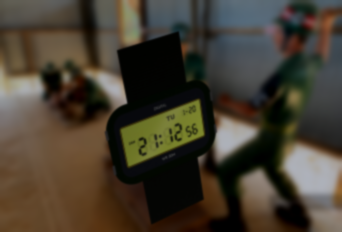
21:12:56
